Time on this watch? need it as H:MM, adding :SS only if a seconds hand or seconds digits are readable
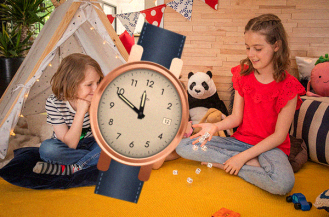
11:49
